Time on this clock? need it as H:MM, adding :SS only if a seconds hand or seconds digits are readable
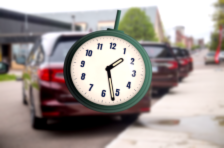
1:27
